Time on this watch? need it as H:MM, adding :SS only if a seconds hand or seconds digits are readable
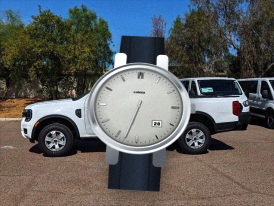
6:33
